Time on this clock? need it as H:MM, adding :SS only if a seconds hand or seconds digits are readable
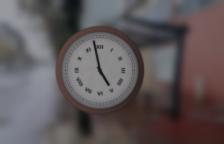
4:58
